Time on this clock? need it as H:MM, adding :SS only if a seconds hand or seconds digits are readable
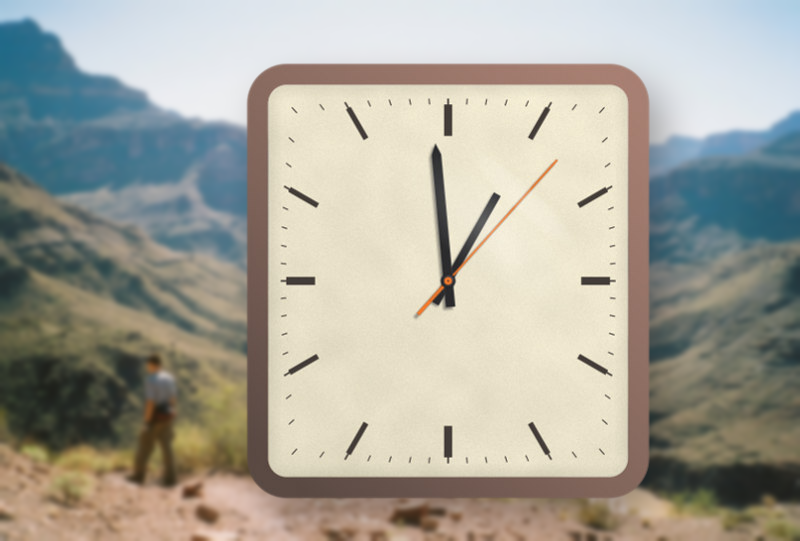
12:59:07
